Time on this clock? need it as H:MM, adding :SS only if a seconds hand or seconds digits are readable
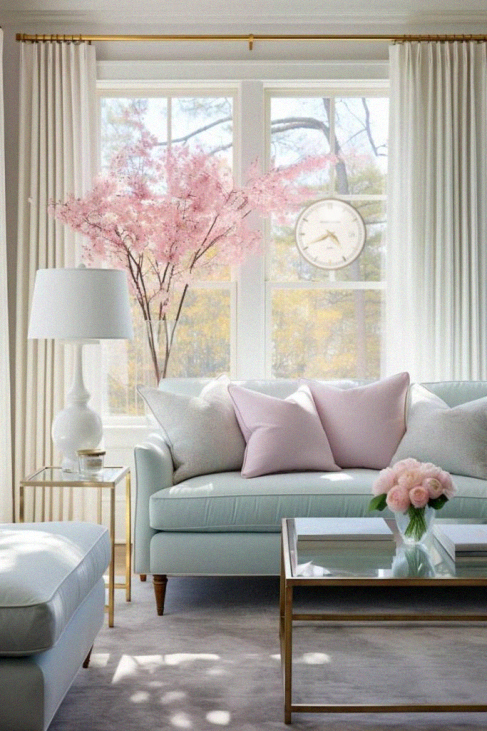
4:41
